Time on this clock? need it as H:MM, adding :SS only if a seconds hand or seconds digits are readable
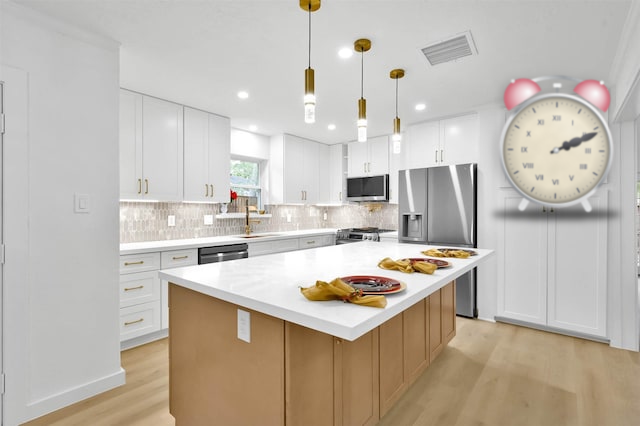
2:11
